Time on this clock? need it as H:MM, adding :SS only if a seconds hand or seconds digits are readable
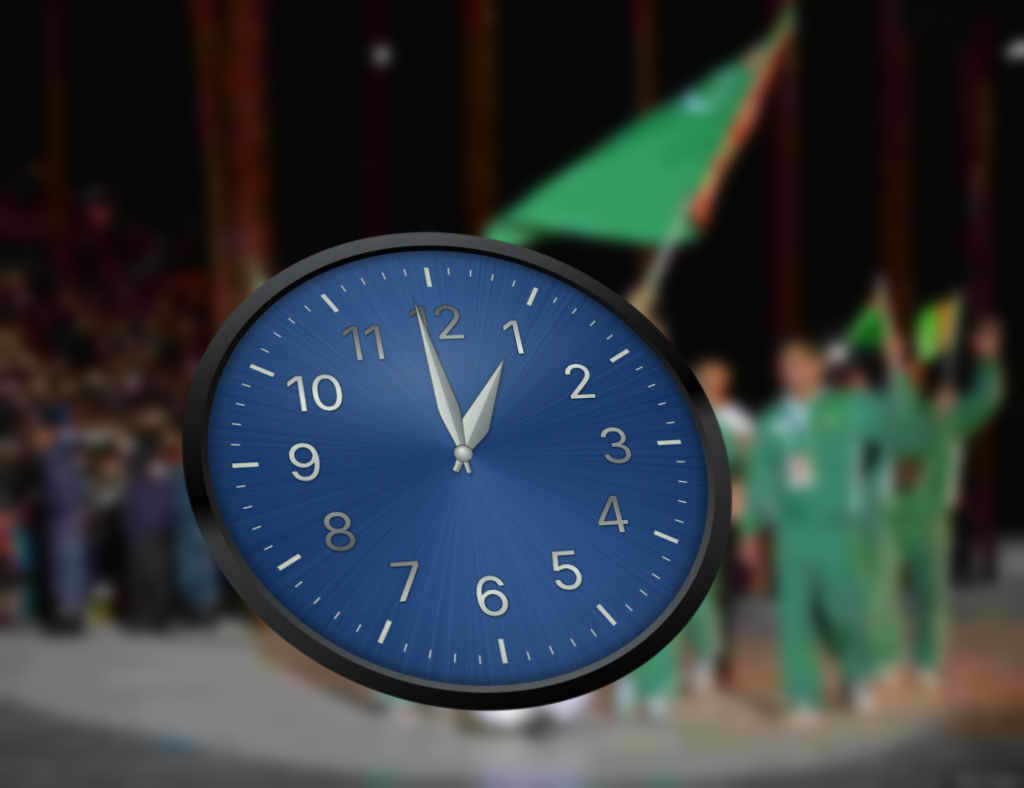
12:59
